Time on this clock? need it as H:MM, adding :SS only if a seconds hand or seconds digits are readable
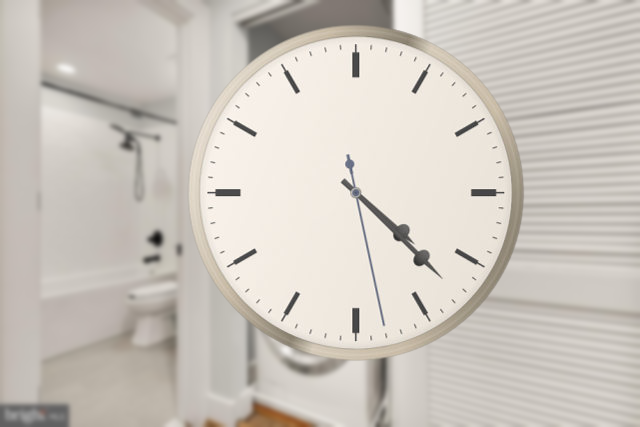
4:22:28
